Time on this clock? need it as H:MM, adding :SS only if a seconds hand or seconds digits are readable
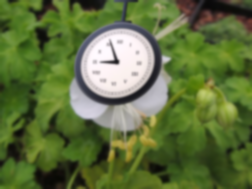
8:56
